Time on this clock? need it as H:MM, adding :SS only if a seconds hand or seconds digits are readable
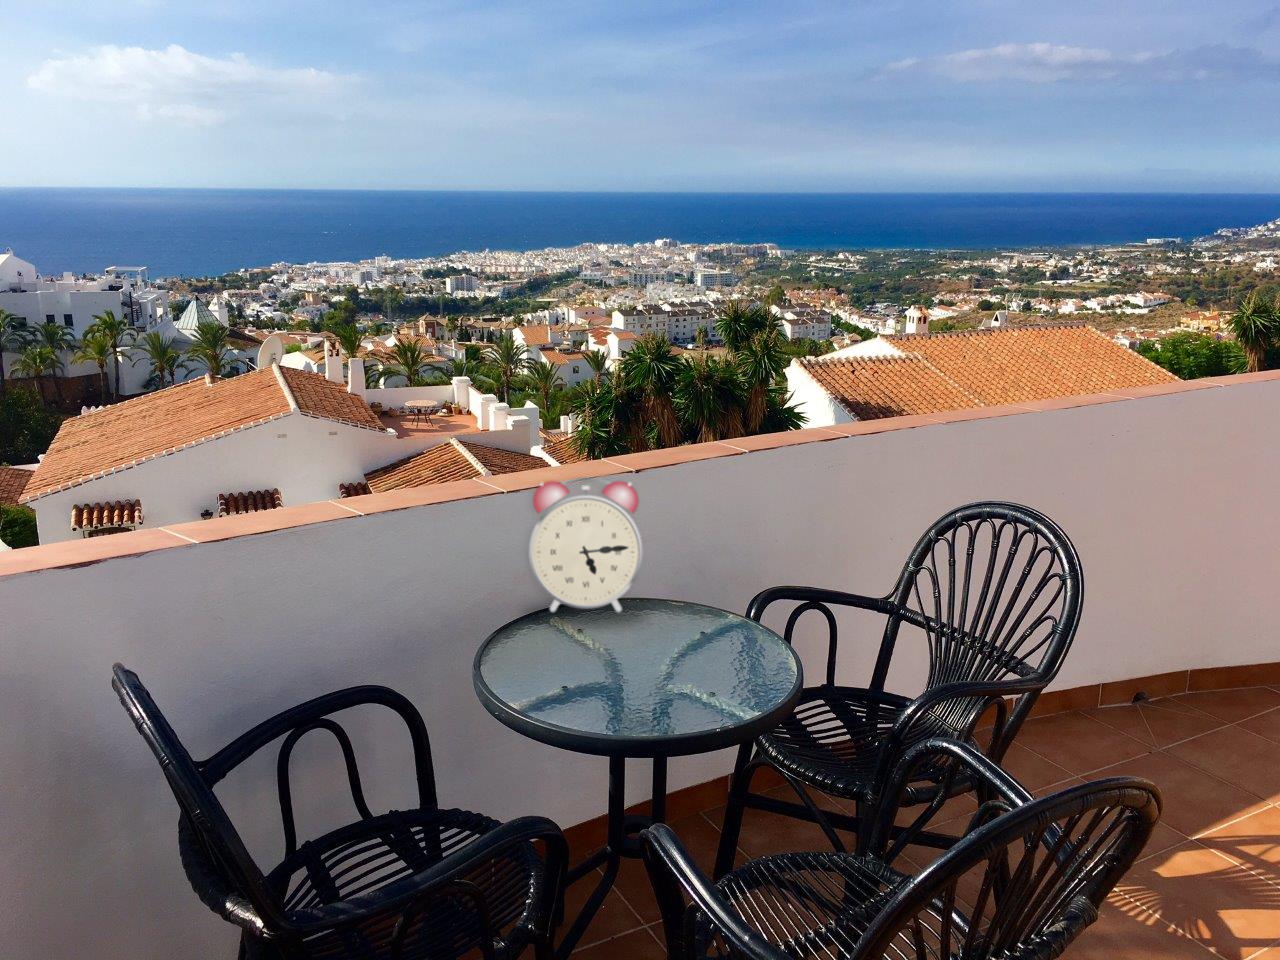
5:14
